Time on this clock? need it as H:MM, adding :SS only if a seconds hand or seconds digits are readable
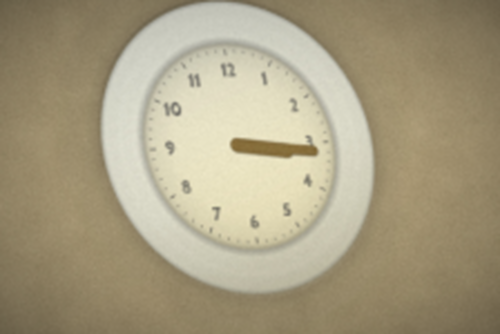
3:16
